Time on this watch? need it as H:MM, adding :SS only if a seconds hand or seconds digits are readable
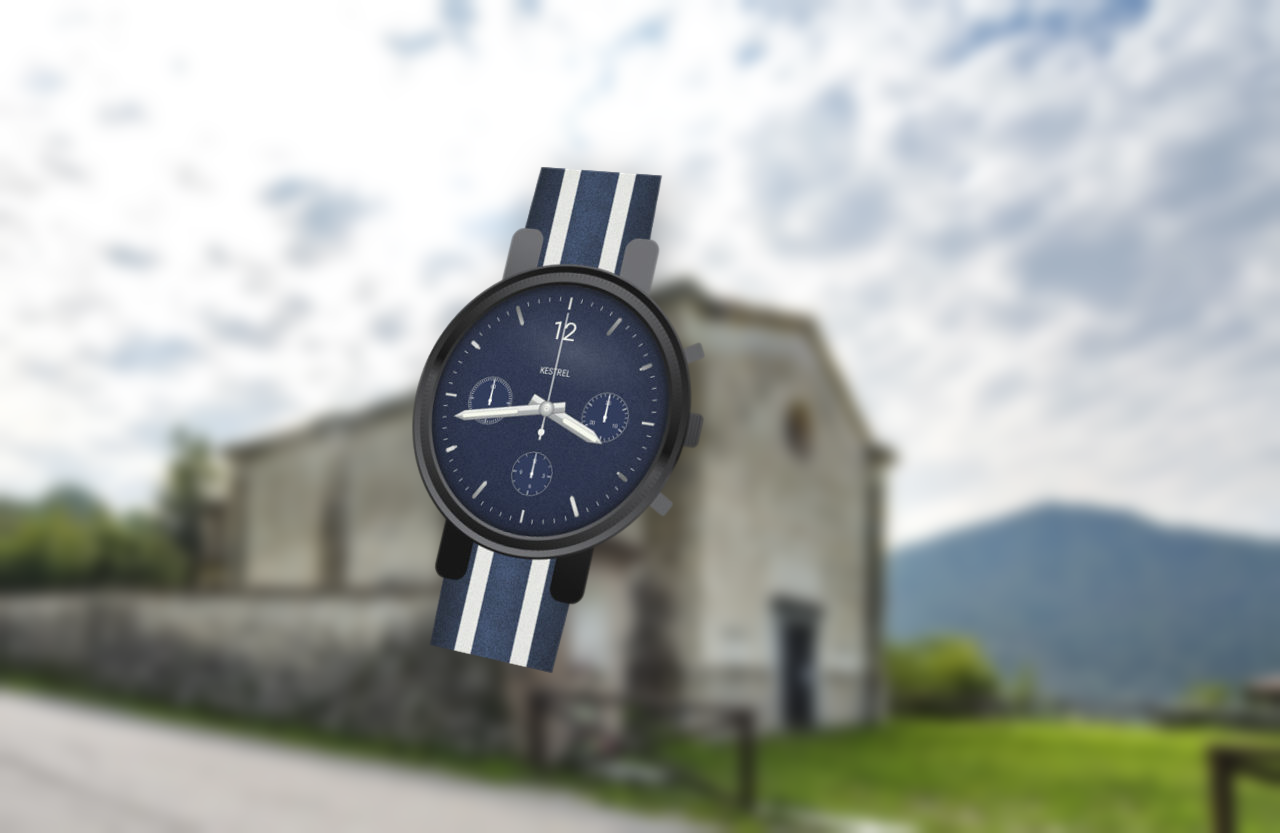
3:43
